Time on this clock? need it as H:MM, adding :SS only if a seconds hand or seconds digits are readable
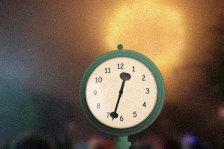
12:33
